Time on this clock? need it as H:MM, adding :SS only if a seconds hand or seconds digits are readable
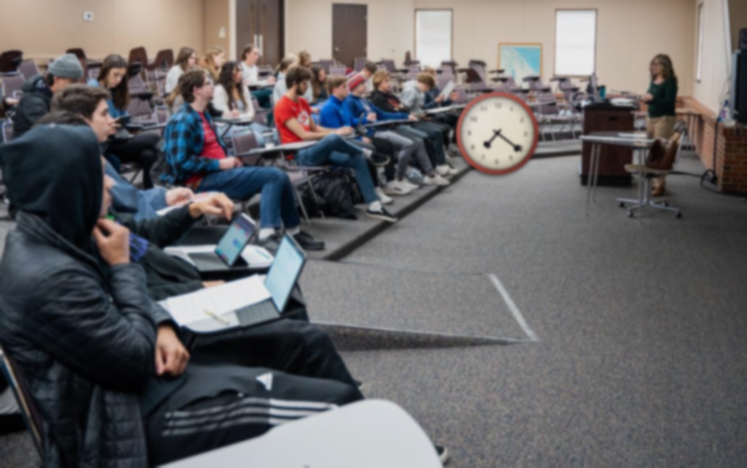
7:21
